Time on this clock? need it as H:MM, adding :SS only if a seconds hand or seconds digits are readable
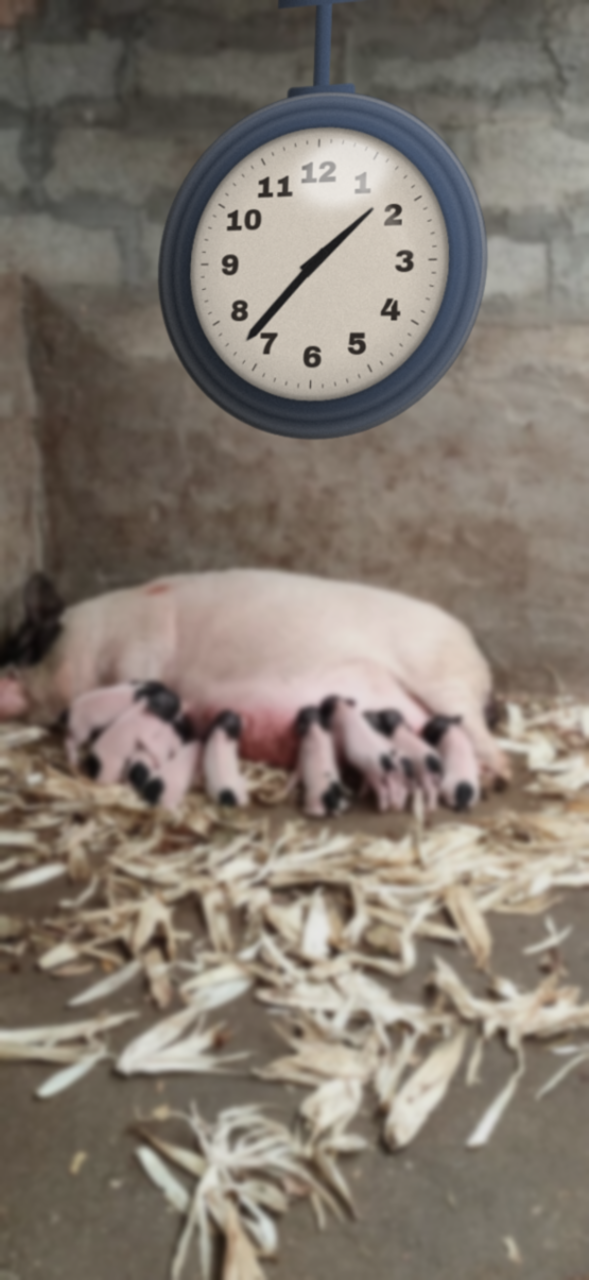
1:37
